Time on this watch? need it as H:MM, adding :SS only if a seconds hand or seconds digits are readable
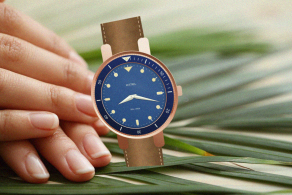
8:18
